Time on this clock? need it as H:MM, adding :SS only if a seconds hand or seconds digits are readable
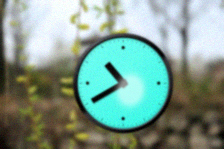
10:40
